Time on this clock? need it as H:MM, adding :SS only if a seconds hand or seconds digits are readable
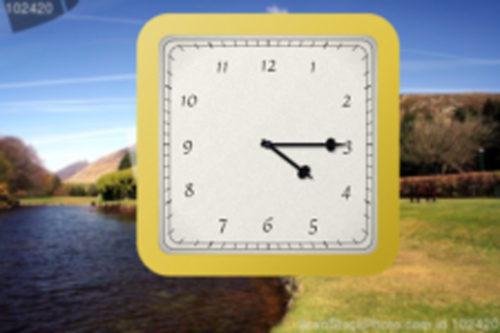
4:15
